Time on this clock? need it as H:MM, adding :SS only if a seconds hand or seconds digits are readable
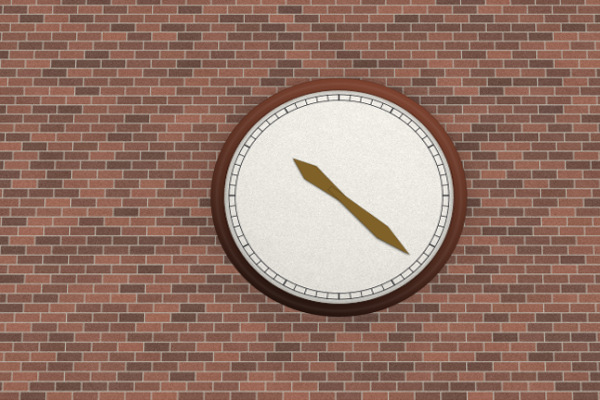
10:22
